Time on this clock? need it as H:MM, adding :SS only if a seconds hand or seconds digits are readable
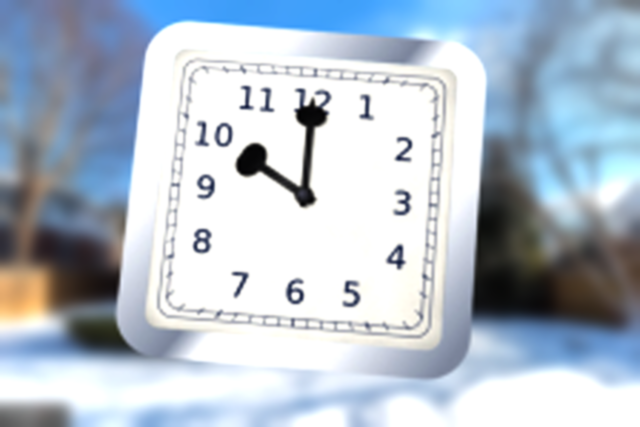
10:00
